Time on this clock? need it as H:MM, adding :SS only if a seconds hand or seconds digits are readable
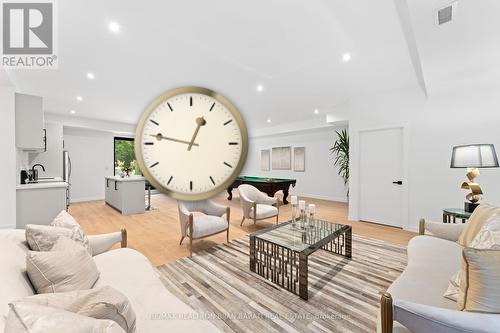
12:47
